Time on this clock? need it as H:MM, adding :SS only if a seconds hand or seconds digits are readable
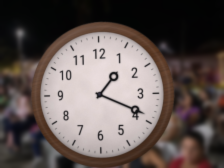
1:19
